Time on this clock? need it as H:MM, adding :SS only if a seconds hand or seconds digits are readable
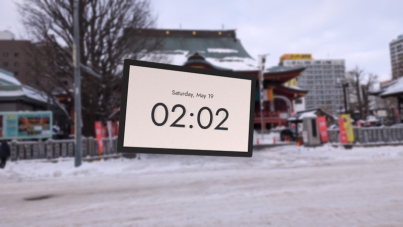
2:02
